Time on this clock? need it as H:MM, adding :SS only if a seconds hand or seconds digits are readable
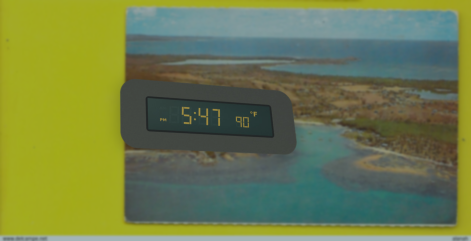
5:47
